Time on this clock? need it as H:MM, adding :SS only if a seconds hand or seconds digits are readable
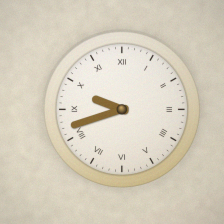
9:42
